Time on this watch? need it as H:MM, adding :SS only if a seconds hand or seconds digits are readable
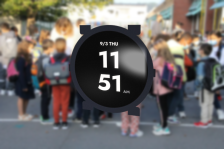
11:51
